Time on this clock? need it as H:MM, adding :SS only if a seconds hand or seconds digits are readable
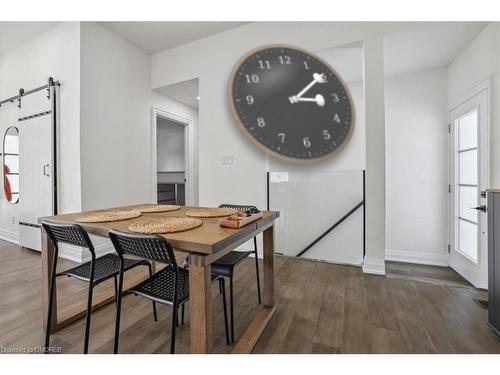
3:09
